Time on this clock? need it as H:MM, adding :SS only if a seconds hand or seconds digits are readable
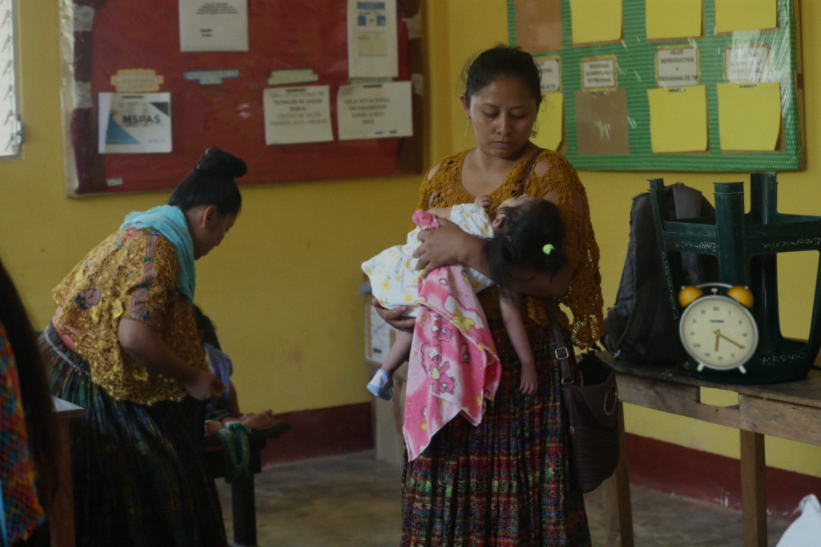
6:20
